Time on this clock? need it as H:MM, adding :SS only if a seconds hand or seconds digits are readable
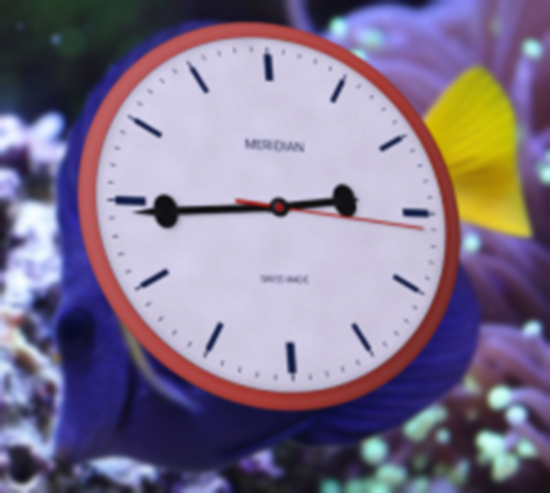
2:44:16
